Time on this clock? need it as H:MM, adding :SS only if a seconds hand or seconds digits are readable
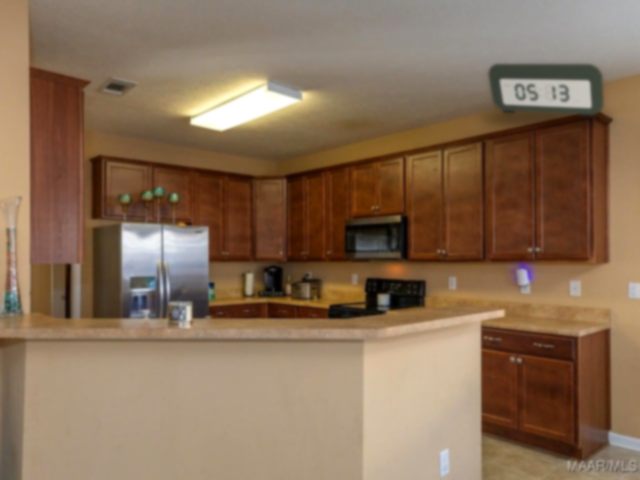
5:13
